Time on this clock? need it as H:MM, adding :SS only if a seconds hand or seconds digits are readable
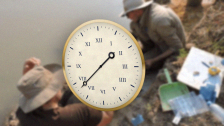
1:38
